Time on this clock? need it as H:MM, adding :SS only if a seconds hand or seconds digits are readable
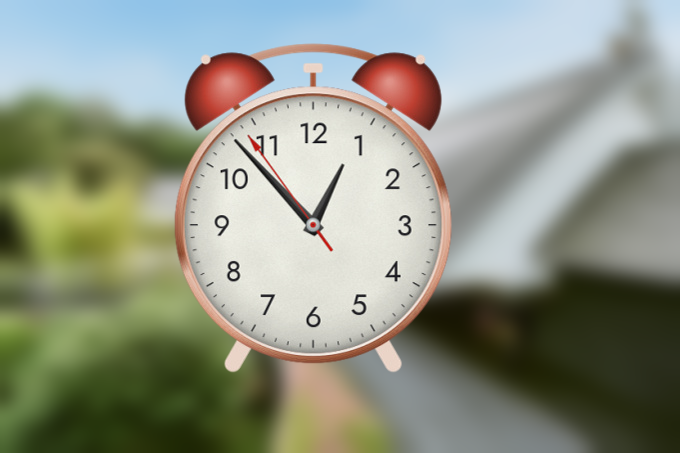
12:52:54
